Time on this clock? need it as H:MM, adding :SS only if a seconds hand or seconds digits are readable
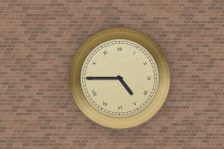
4:45
